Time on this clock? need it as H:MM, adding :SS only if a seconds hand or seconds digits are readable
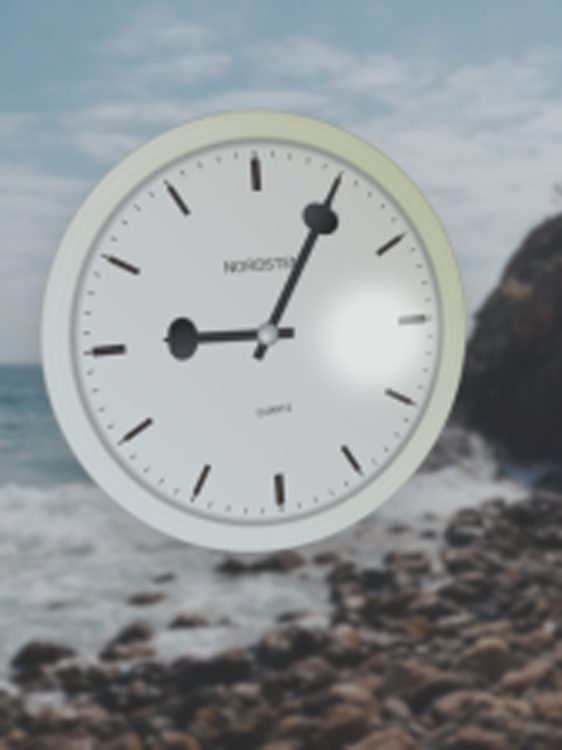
9:05
